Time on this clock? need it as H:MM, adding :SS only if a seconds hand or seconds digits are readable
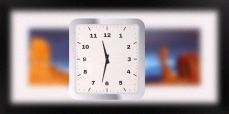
11:32
